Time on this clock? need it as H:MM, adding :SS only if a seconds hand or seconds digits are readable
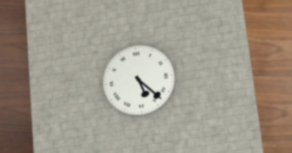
5:23
